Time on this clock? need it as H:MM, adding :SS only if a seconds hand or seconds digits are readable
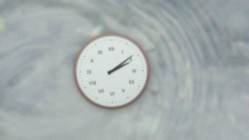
2:09
